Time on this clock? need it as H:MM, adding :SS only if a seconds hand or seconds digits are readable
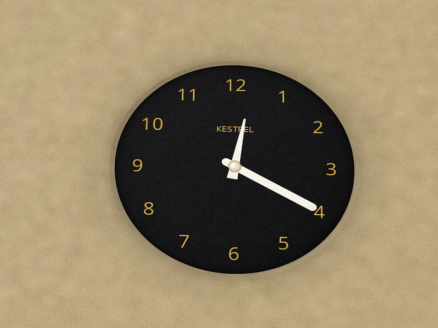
12:20
